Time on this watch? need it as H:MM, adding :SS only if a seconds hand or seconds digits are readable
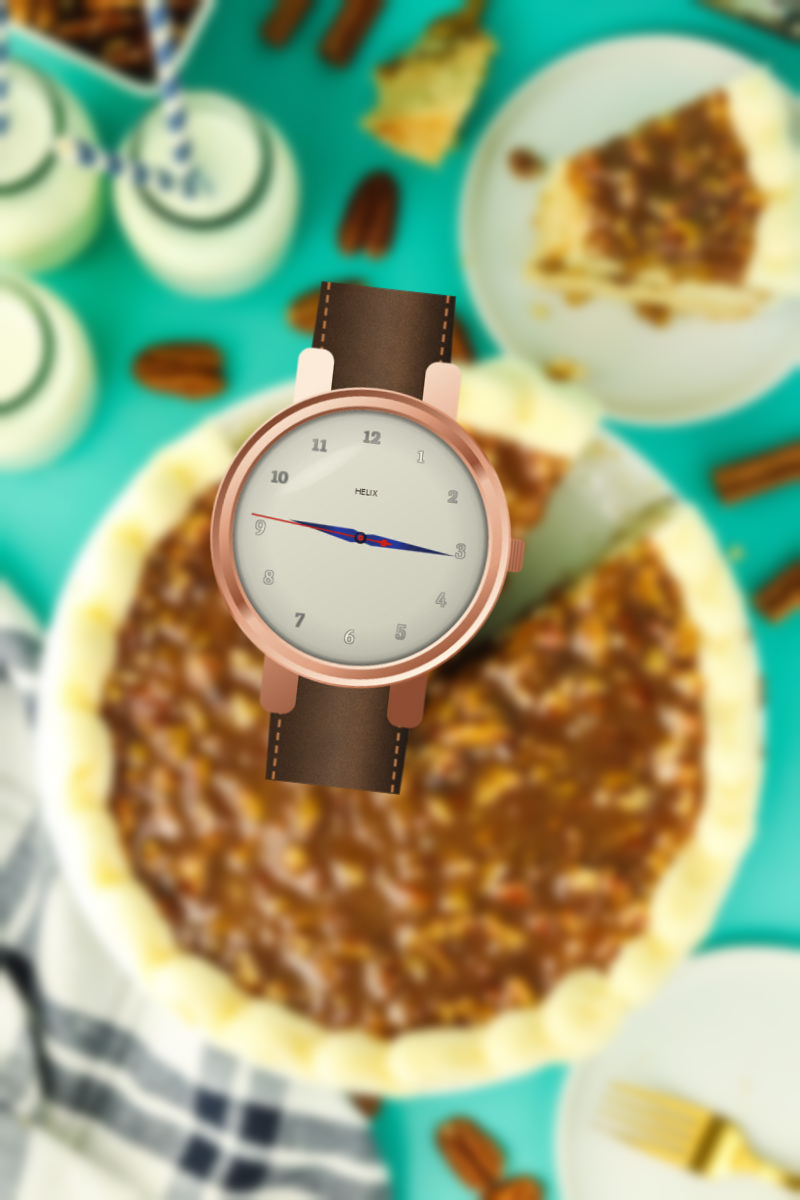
9:15:46
